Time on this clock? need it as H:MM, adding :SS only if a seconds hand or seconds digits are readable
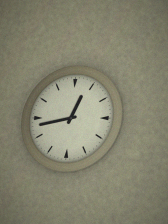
12:43
